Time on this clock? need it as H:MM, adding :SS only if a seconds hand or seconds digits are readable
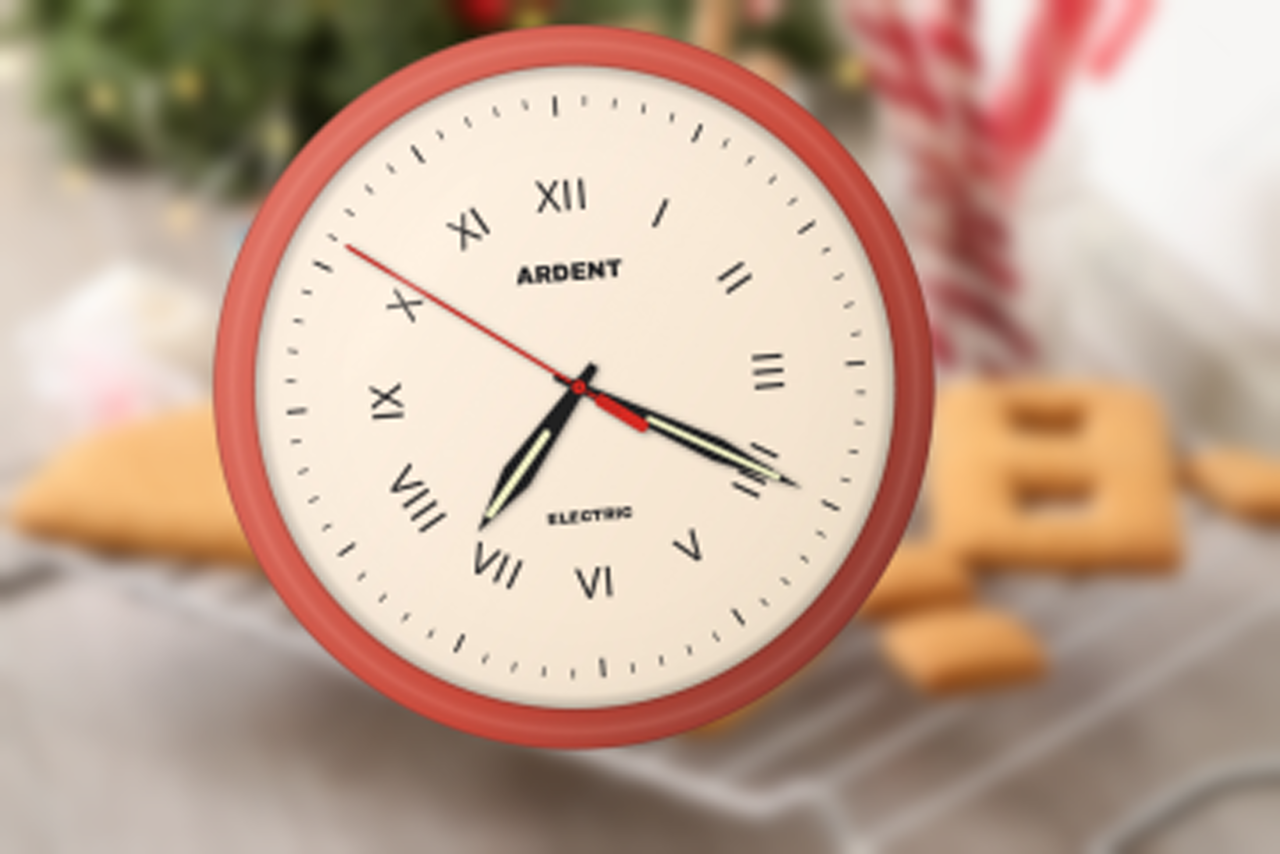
7:19:51
